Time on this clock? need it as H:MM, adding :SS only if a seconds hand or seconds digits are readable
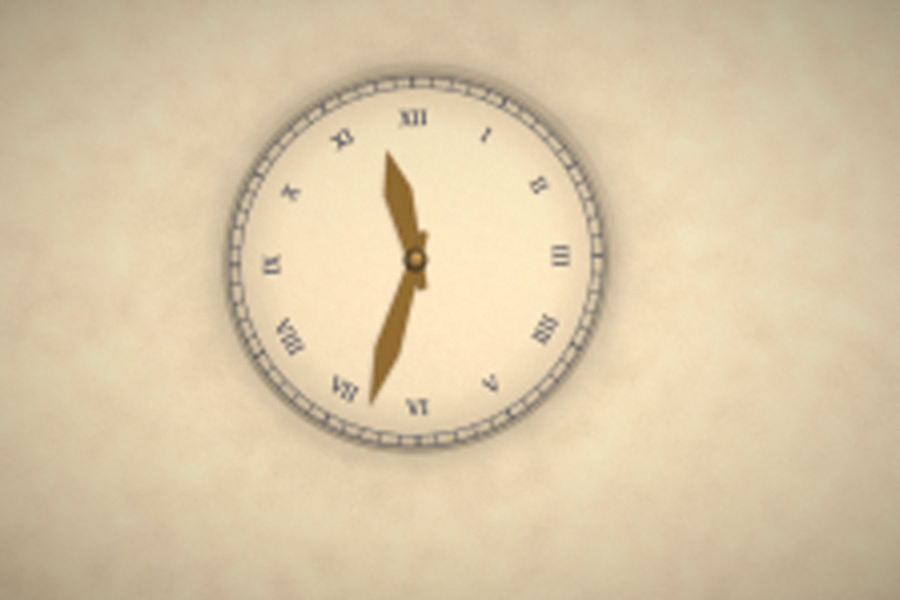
11:33
